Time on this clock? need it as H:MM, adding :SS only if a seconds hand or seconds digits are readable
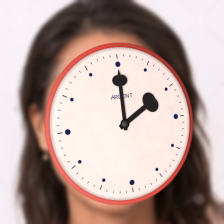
2:00
